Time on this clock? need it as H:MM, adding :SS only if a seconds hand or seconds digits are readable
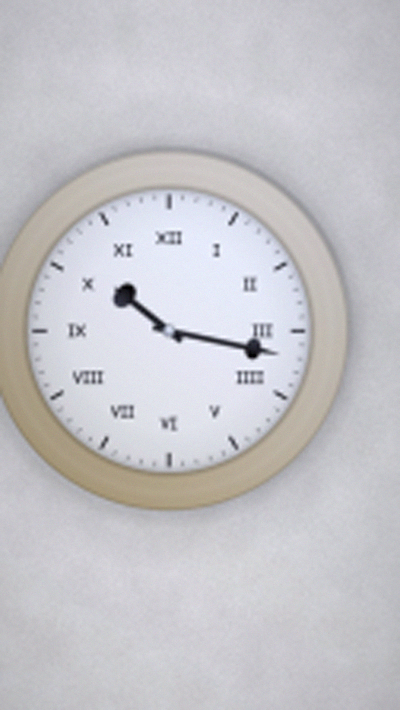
10:17
